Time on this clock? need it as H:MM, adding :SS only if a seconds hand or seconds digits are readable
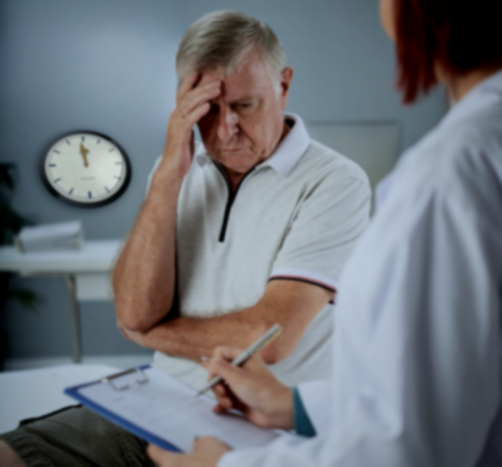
11:59
